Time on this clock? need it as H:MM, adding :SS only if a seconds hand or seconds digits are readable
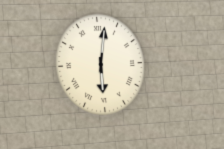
6:02
